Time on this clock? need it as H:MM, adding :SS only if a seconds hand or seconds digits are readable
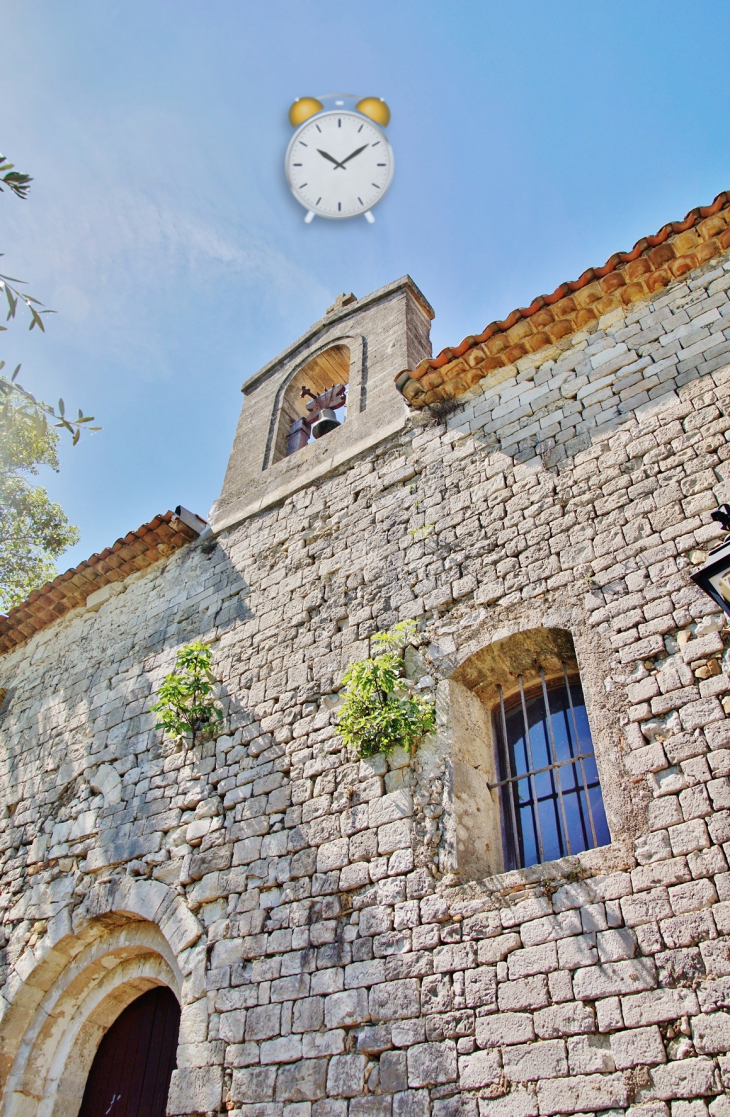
10:09
